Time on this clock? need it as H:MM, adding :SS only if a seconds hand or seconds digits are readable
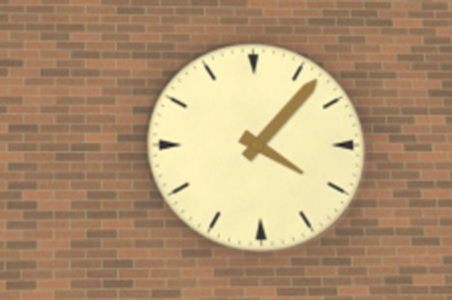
4:07
